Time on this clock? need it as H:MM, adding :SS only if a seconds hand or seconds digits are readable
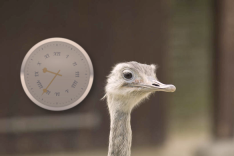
9:36
